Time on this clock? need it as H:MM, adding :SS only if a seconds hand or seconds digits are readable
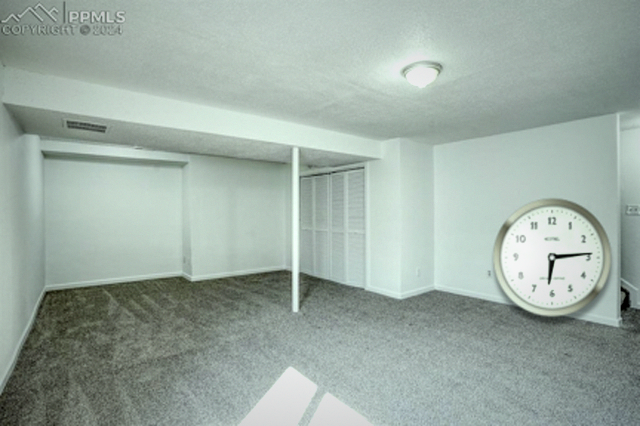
6:14
